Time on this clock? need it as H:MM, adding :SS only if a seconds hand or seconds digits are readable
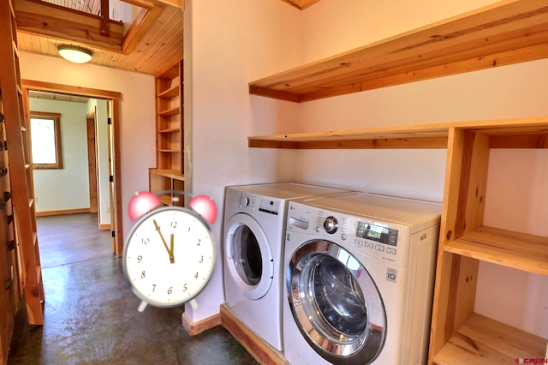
11:55
